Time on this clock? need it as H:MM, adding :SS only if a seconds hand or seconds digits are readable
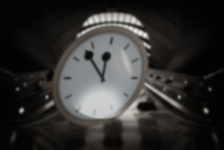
11:53
